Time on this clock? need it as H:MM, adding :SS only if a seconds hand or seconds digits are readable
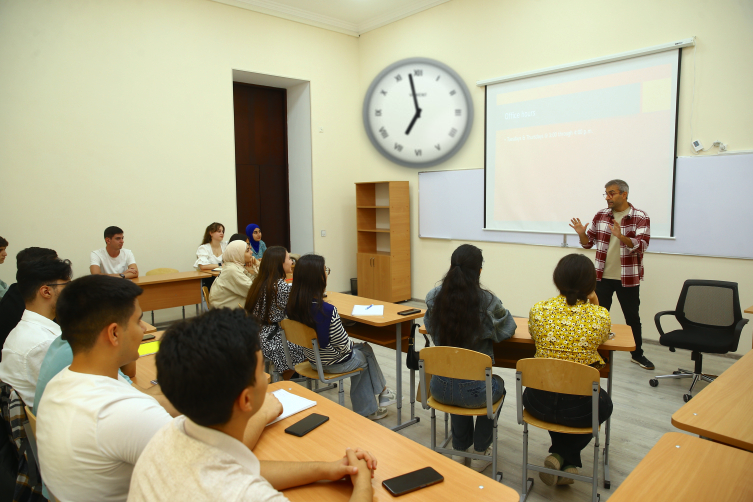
6:58
